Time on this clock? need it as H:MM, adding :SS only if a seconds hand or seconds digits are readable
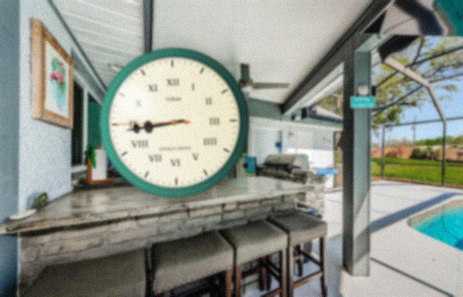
8:43:45
